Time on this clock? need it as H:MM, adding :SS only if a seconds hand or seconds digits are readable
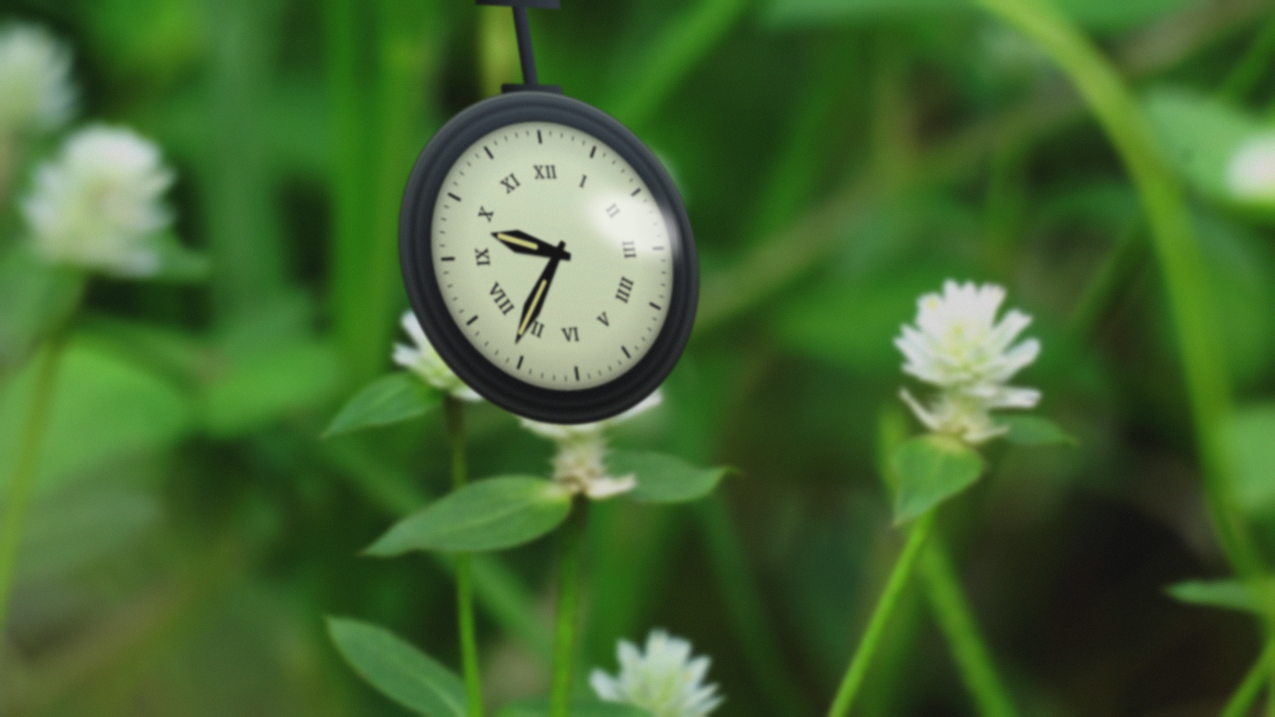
9:36
